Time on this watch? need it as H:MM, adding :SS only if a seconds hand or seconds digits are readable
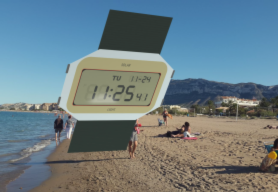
11:25:41
